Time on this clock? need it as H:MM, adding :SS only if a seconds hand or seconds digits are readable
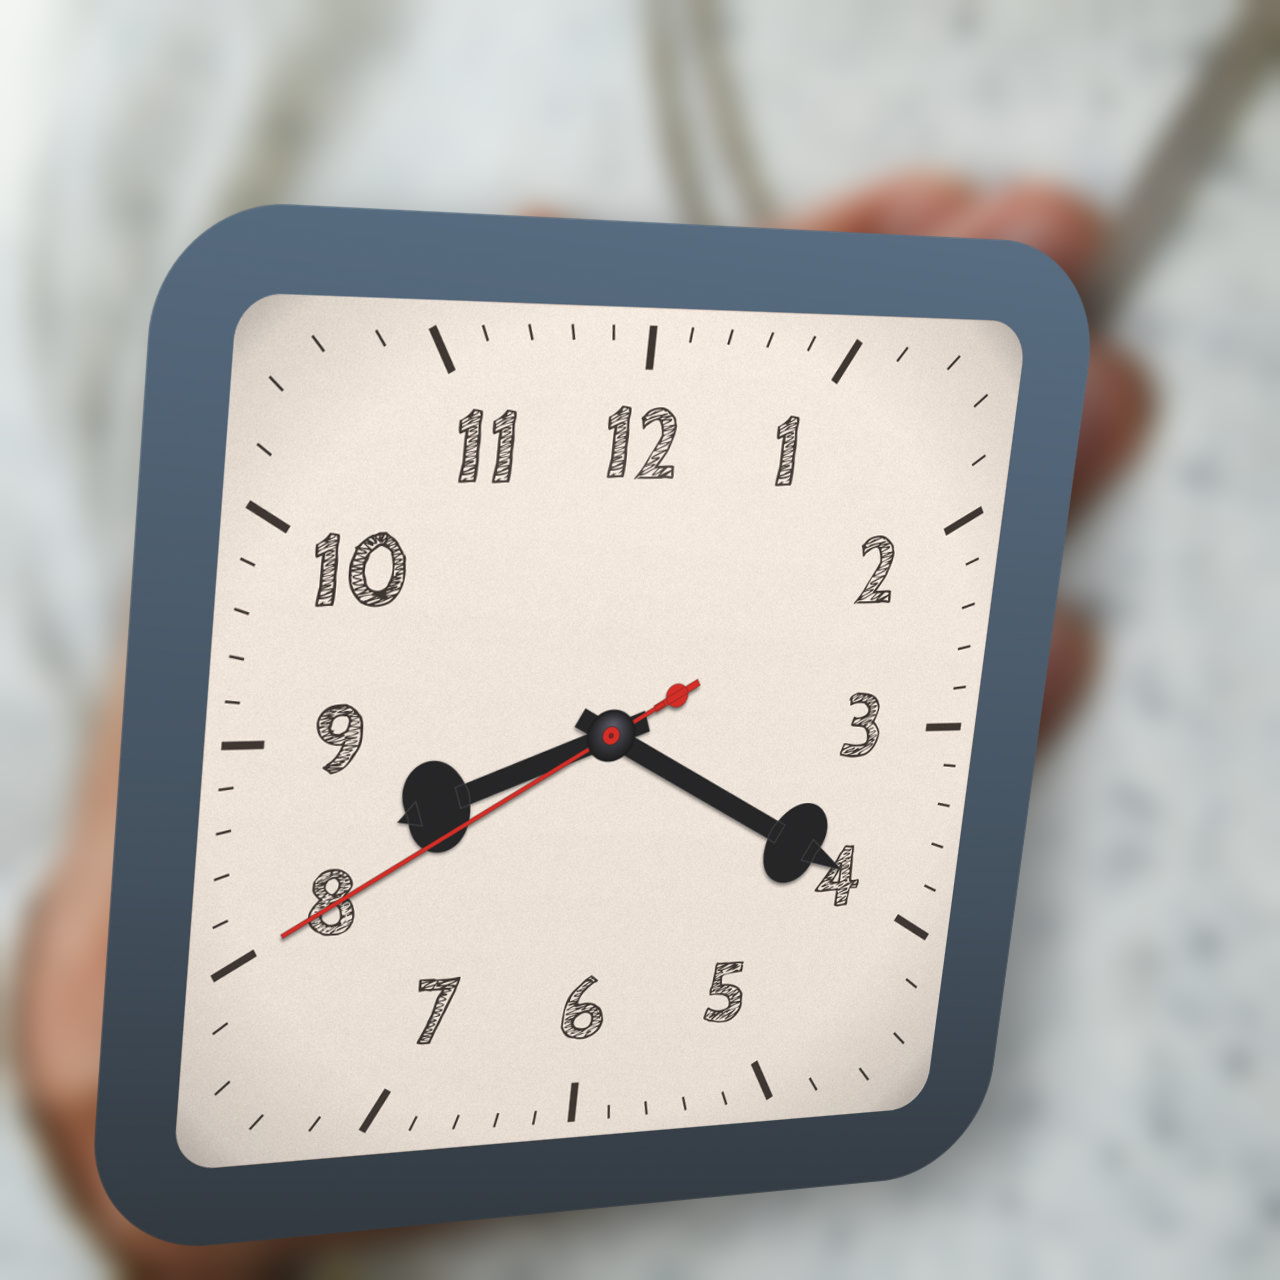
8:19:40
